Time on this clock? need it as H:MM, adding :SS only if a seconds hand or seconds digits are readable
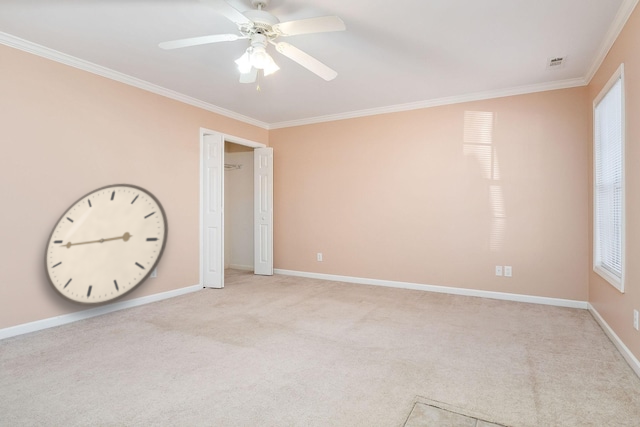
2:44
